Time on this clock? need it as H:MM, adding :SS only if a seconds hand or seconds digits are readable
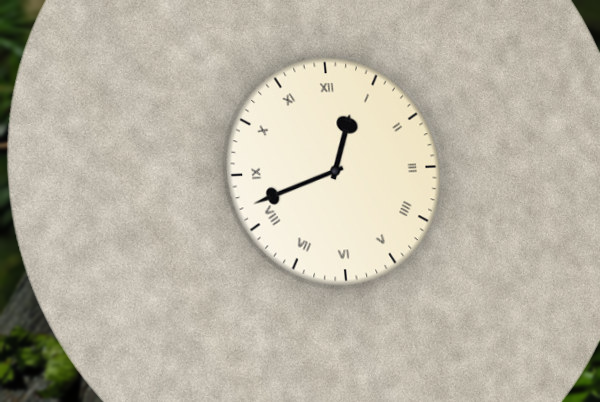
12:42
